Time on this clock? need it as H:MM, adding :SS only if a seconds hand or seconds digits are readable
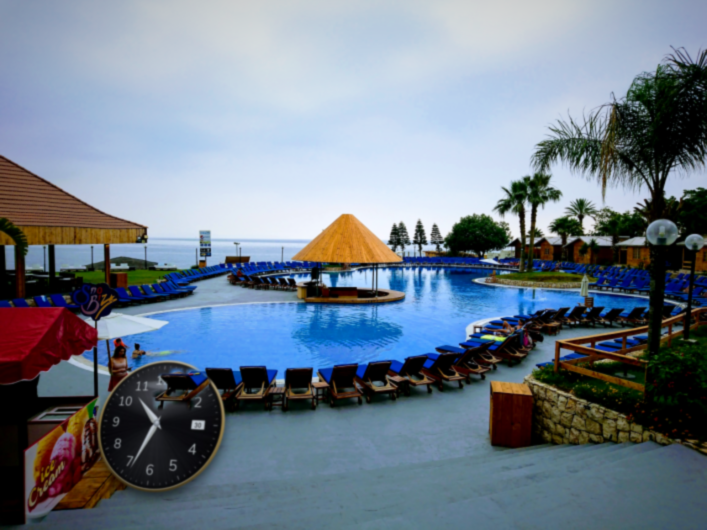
10:34
